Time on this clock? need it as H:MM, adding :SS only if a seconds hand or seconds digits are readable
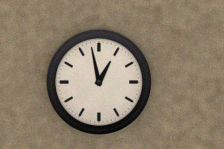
12:58
